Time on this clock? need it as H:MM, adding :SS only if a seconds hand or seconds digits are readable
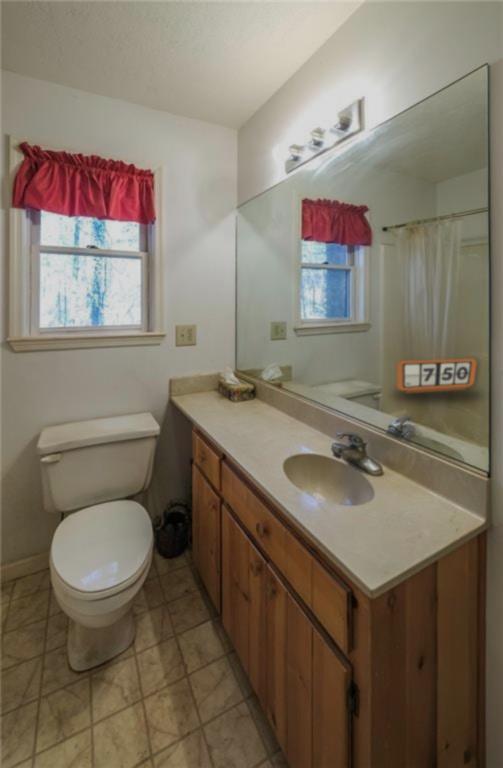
7:50
